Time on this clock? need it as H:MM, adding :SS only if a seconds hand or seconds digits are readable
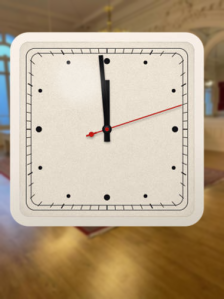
11:59:12
